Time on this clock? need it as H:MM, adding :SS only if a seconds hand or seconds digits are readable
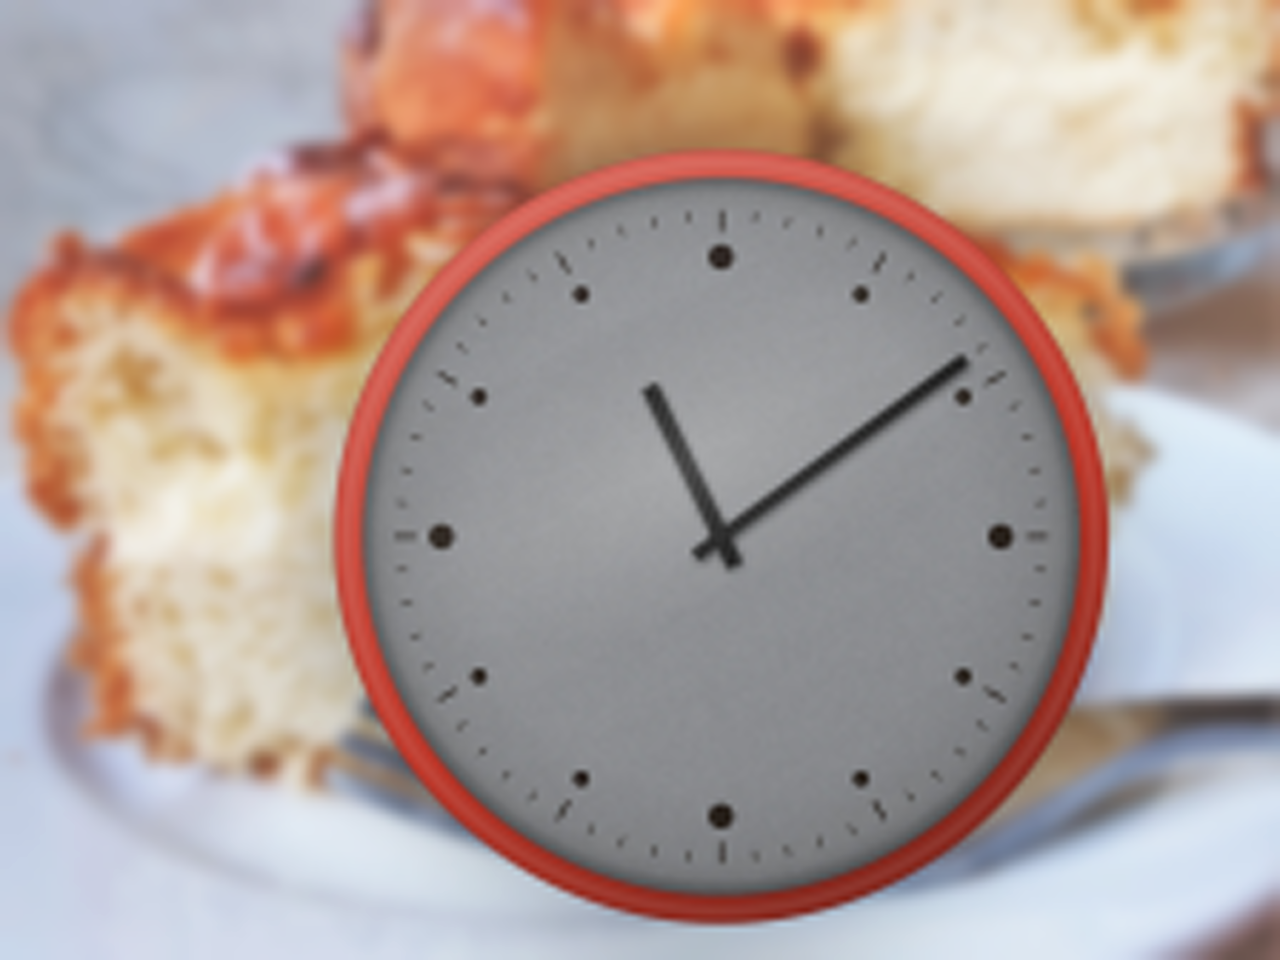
11:09
